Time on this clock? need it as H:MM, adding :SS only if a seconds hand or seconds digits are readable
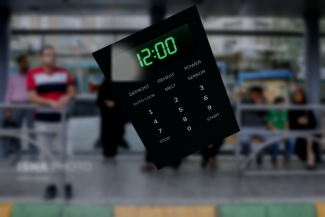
12:00
